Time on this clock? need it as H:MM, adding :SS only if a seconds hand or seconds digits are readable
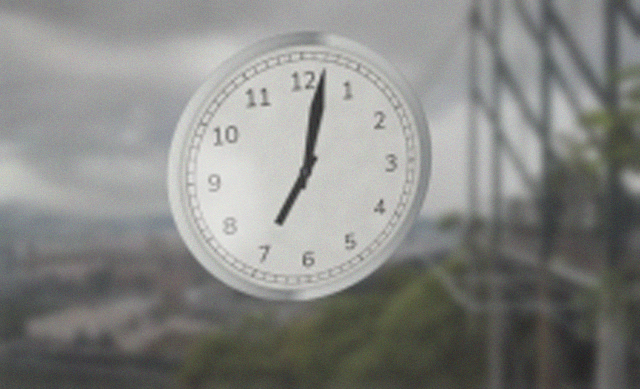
7:02
